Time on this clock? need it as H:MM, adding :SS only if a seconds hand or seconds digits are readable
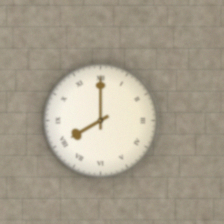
8:00
